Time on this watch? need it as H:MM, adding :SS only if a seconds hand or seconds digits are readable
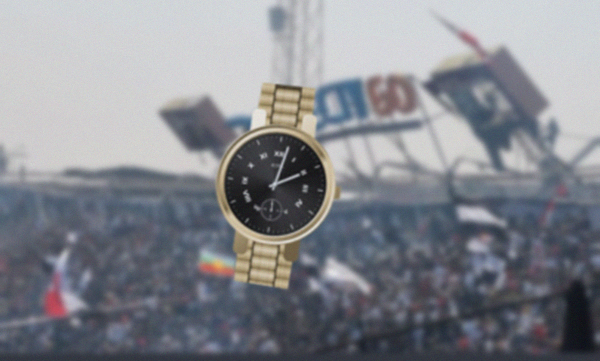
2:02
